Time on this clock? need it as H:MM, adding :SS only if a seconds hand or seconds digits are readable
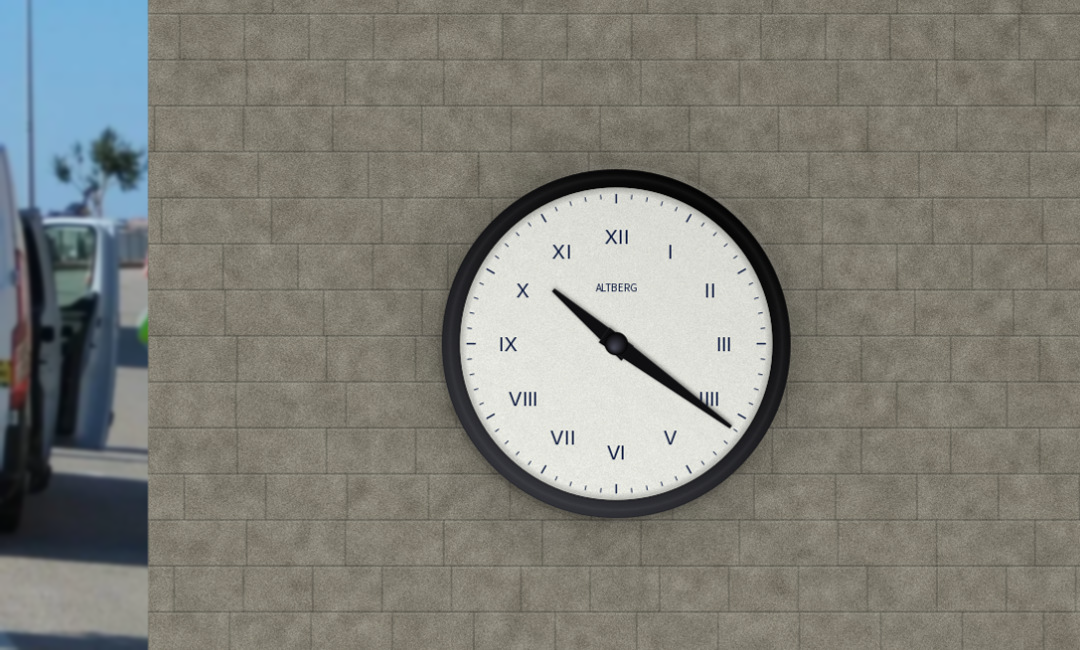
10:21
